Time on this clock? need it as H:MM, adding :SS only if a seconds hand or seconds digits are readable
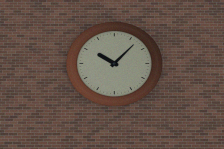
10:07
